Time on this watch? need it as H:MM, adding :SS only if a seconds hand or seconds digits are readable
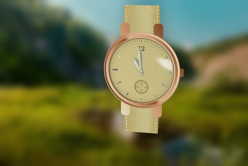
10:59
